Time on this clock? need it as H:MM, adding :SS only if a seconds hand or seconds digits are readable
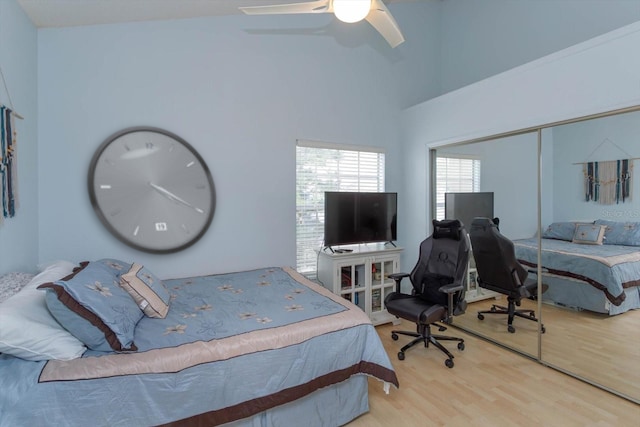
4:20
